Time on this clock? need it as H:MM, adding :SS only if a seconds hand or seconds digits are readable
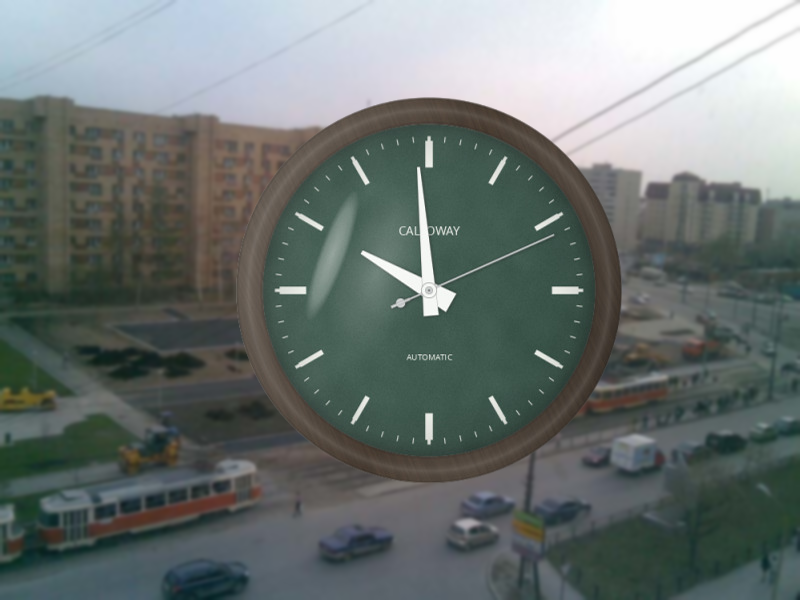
9:59:11
